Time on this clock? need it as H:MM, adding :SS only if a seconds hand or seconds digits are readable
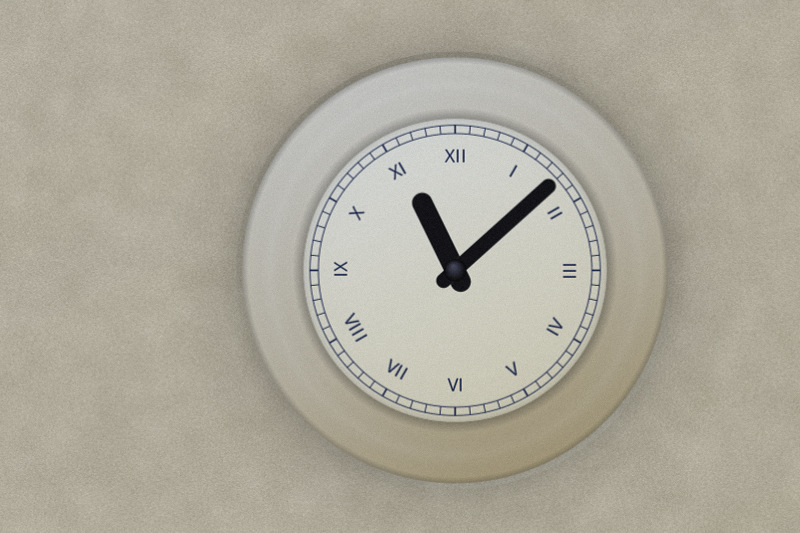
11:08
